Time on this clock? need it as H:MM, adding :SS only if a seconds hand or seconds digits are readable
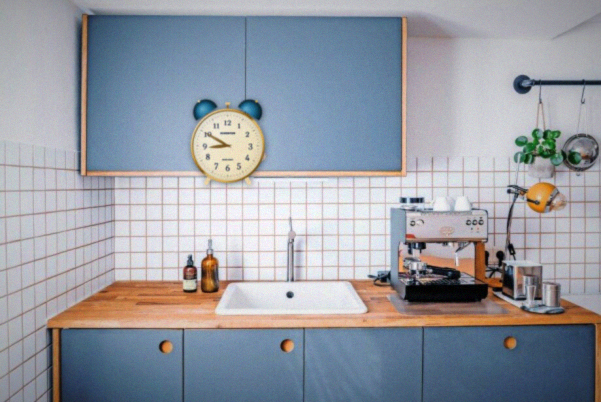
8:50
